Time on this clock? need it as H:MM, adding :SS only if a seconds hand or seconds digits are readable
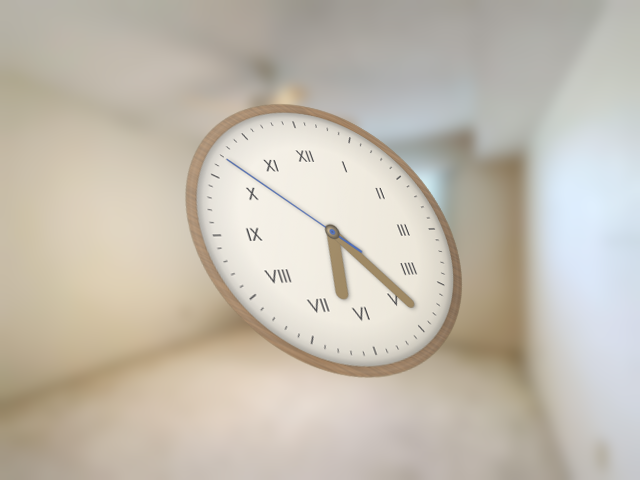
6:23:52
